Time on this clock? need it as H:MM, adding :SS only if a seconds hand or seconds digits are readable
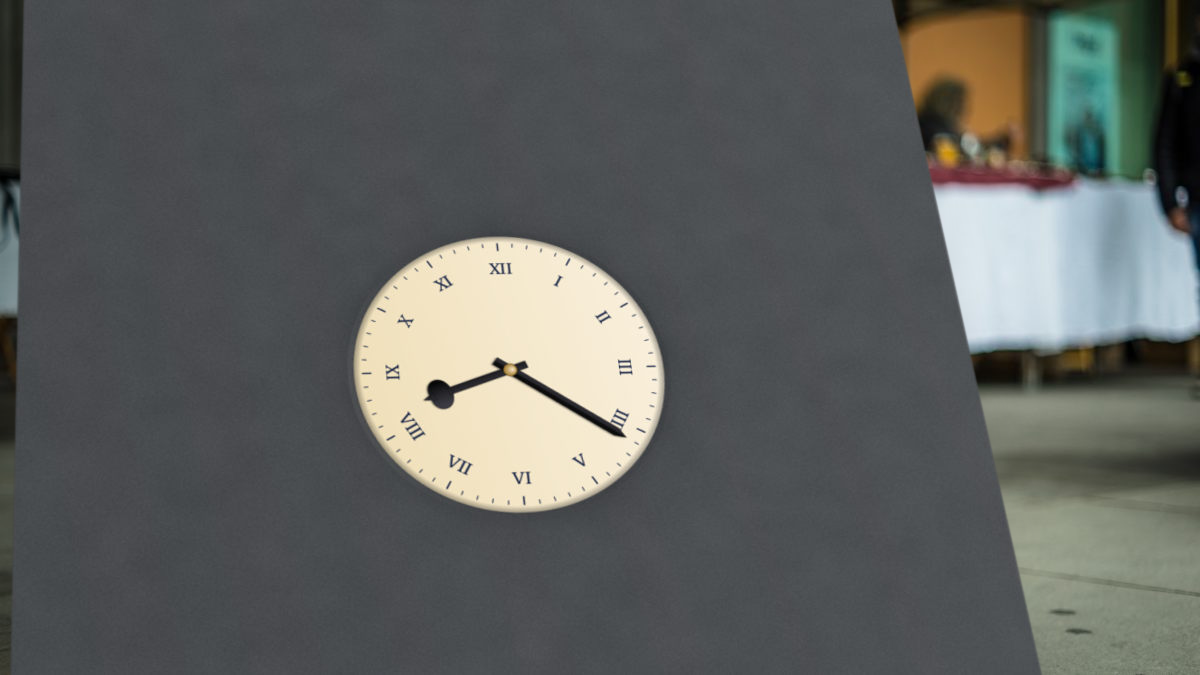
8:21
